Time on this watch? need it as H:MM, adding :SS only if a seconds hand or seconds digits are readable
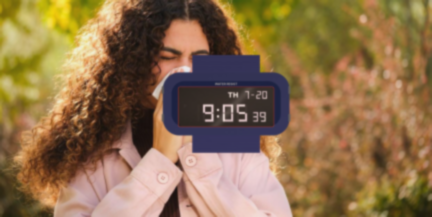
9:05
